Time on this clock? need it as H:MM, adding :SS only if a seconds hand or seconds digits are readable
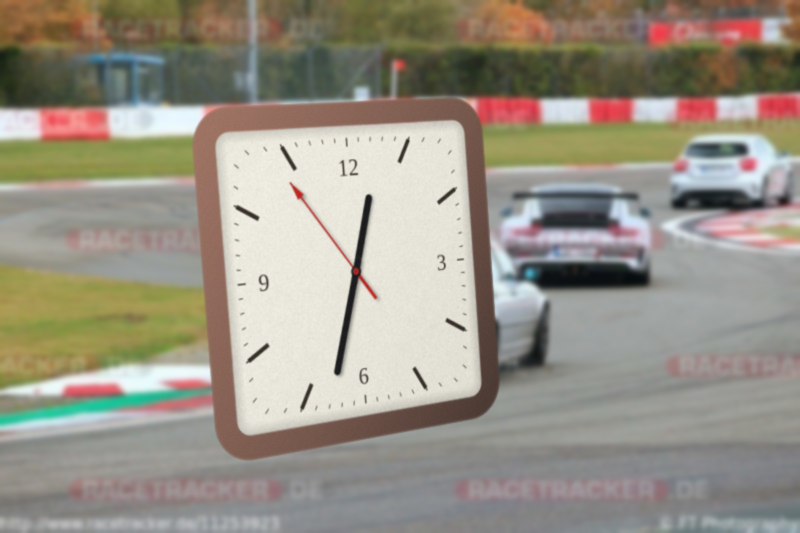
12:32:54
